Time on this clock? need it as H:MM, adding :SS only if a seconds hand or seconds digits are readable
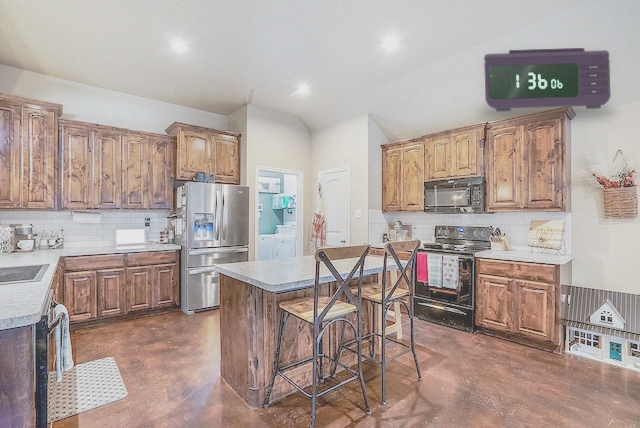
1:36:06
